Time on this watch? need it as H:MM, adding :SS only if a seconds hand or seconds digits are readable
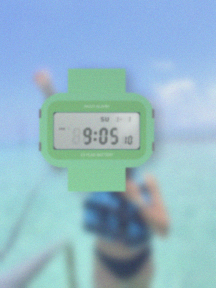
9:05
